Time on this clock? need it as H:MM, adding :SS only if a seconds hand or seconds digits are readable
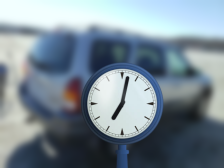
7:02
